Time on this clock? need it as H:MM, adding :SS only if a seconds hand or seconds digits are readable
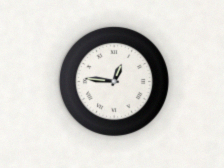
12:46
